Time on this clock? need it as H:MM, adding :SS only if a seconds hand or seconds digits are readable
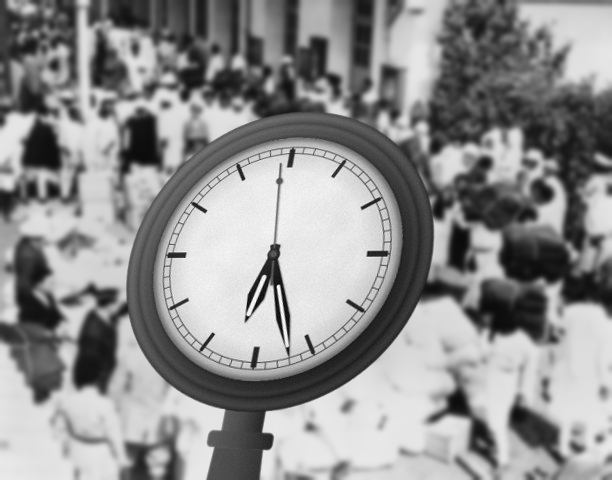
6:26:59
